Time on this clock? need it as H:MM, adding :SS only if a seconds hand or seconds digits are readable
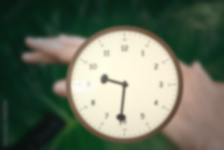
9:31
